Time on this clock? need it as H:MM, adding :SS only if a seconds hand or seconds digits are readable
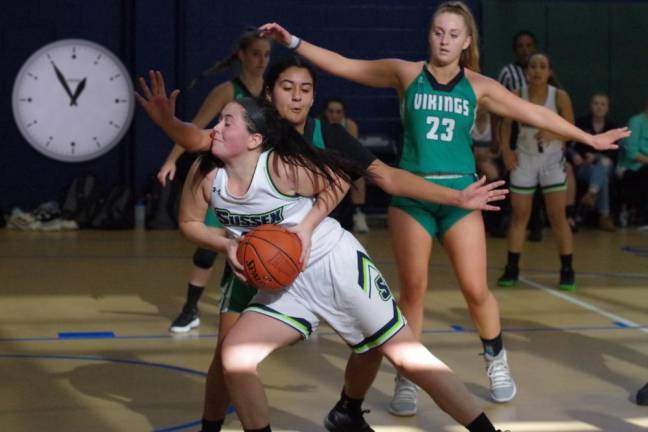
12:55
